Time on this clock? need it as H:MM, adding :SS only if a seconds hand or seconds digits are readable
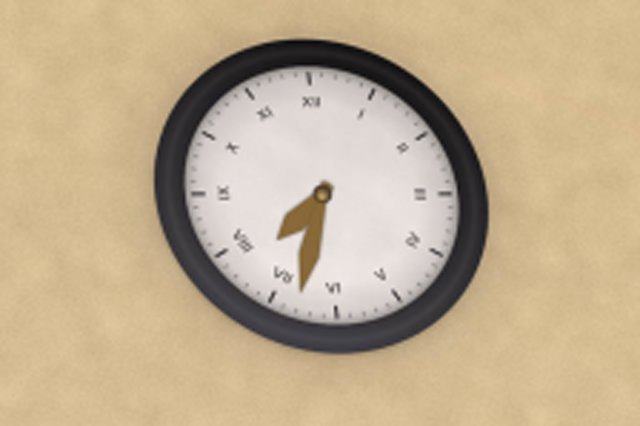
7:33
